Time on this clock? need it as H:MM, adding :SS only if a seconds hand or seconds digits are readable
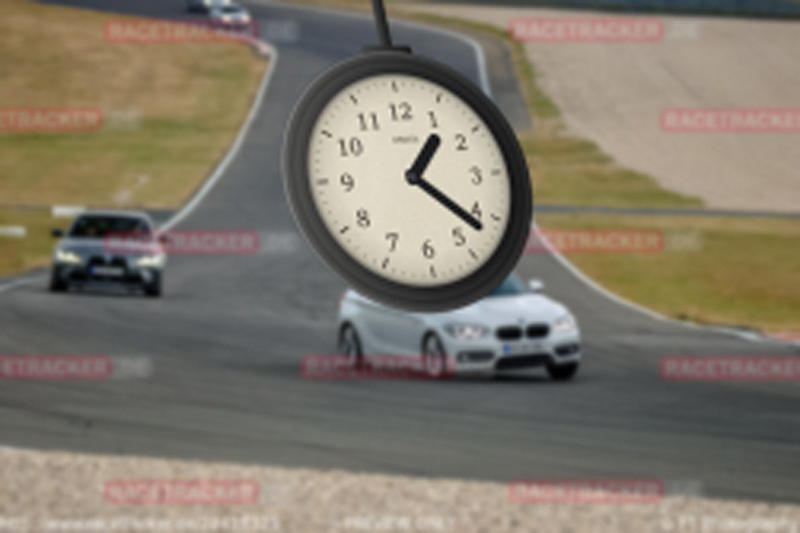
1:22
